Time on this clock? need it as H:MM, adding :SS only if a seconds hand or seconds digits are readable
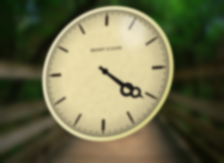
4:21
